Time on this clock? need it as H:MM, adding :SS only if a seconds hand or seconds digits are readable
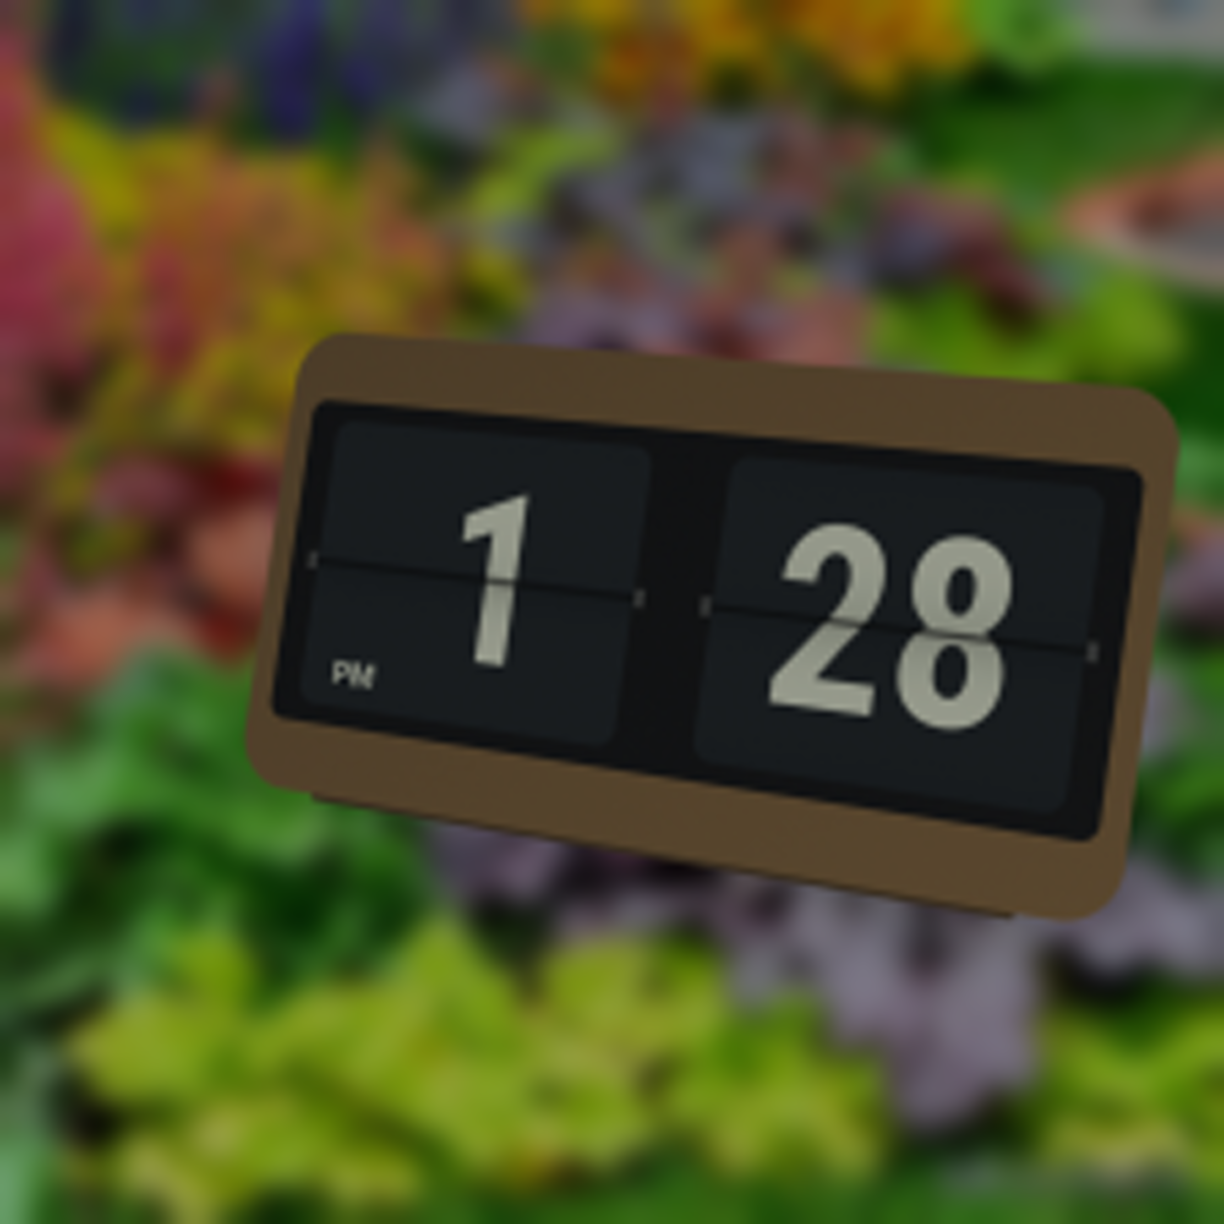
1:28
